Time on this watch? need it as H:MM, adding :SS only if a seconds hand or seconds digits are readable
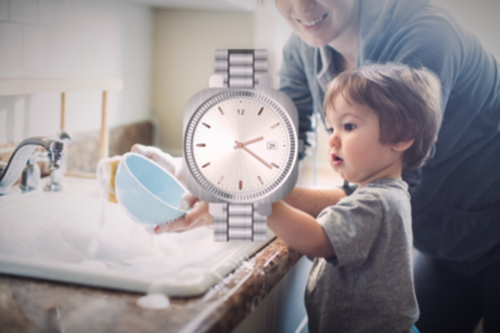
2:21
